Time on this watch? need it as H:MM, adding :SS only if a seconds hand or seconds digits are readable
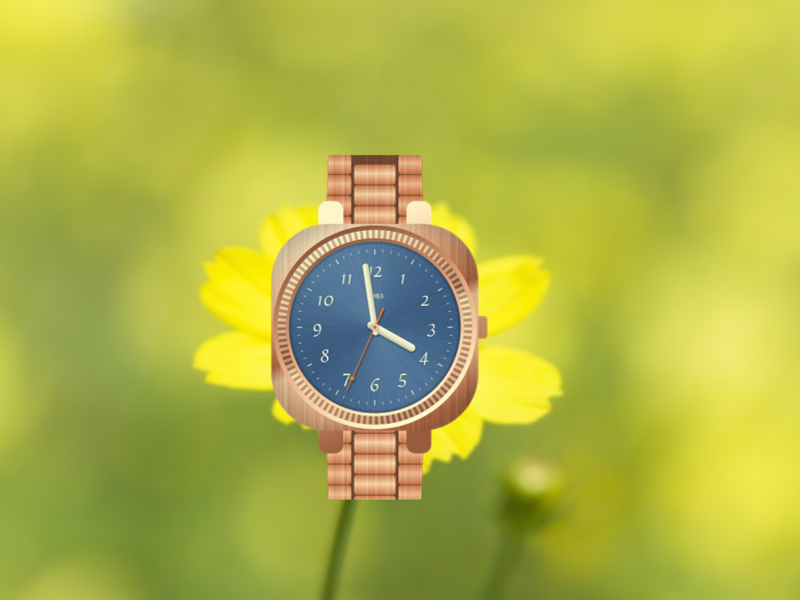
3:58:34
